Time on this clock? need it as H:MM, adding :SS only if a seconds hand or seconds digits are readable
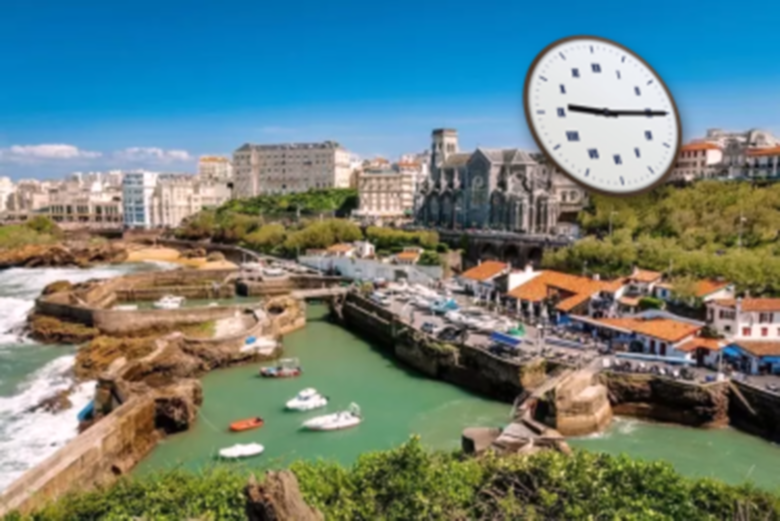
9:15
